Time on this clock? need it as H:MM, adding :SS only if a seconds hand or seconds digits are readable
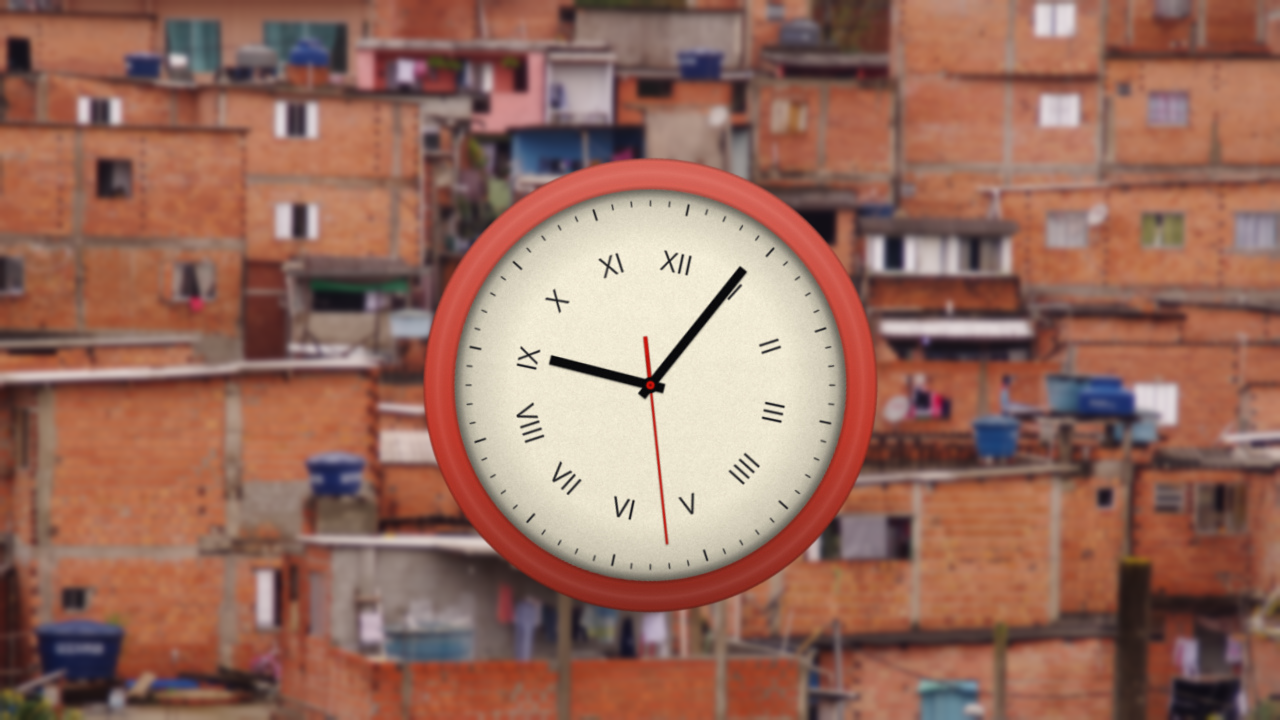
9:04:27
